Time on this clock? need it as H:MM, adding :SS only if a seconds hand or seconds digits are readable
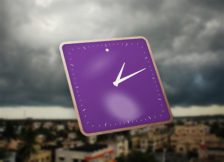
1:12
